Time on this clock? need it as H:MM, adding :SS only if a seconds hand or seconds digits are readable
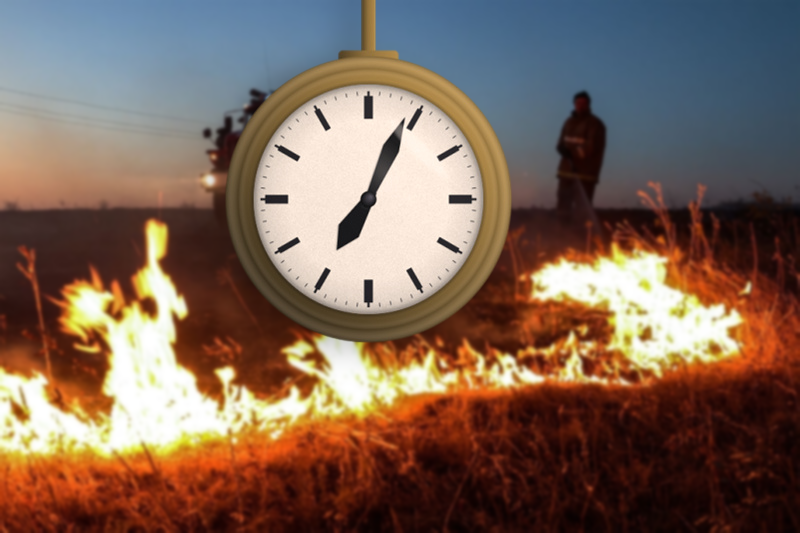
7:04
